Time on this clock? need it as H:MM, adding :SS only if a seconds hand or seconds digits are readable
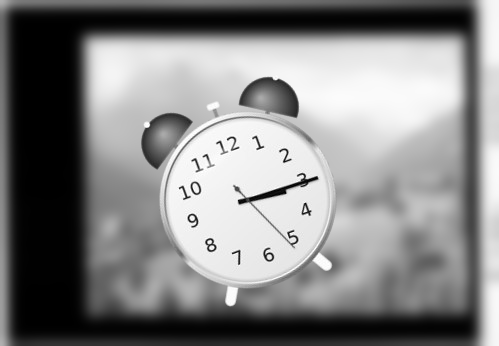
3:15:26
